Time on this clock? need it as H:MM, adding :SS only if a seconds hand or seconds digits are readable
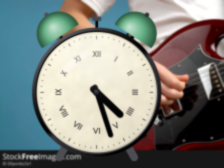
4:27
